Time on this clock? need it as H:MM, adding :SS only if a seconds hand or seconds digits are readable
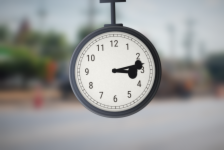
3:13
